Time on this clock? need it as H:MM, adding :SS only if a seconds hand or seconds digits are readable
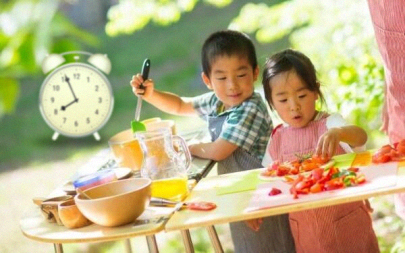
7:56
